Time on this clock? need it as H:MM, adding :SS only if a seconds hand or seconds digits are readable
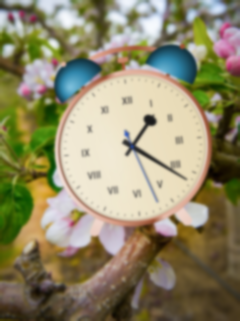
1:21:27
